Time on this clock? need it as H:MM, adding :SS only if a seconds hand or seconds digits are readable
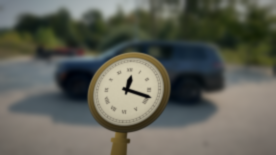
12:18
